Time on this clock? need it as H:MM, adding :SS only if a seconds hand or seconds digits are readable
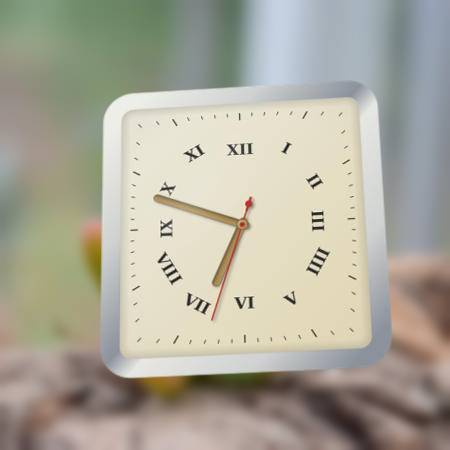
6:48:33
